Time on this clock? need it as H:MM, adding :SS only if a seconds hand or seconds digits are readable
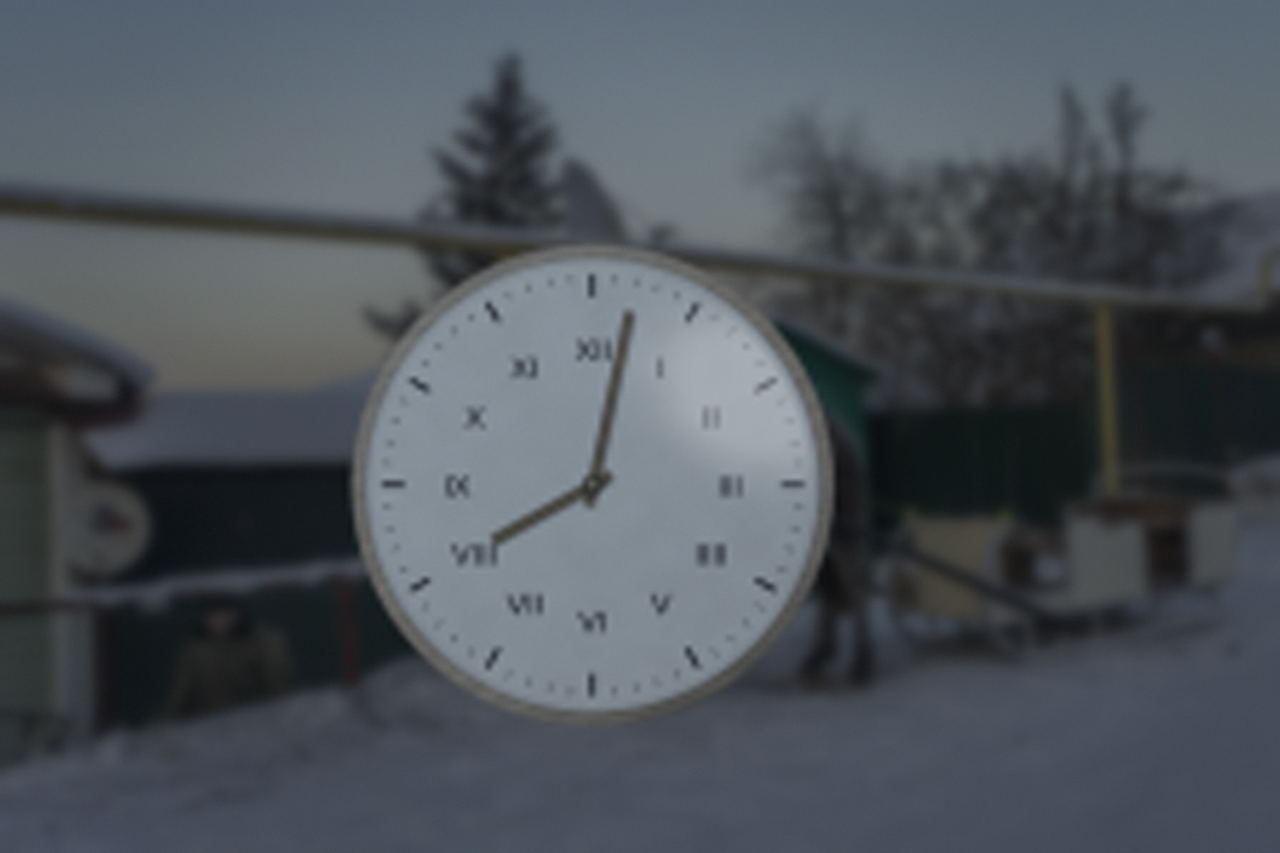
8:02
